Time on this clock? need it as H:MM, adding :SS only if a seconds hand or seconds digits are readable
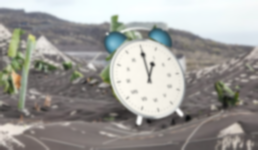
1:00
